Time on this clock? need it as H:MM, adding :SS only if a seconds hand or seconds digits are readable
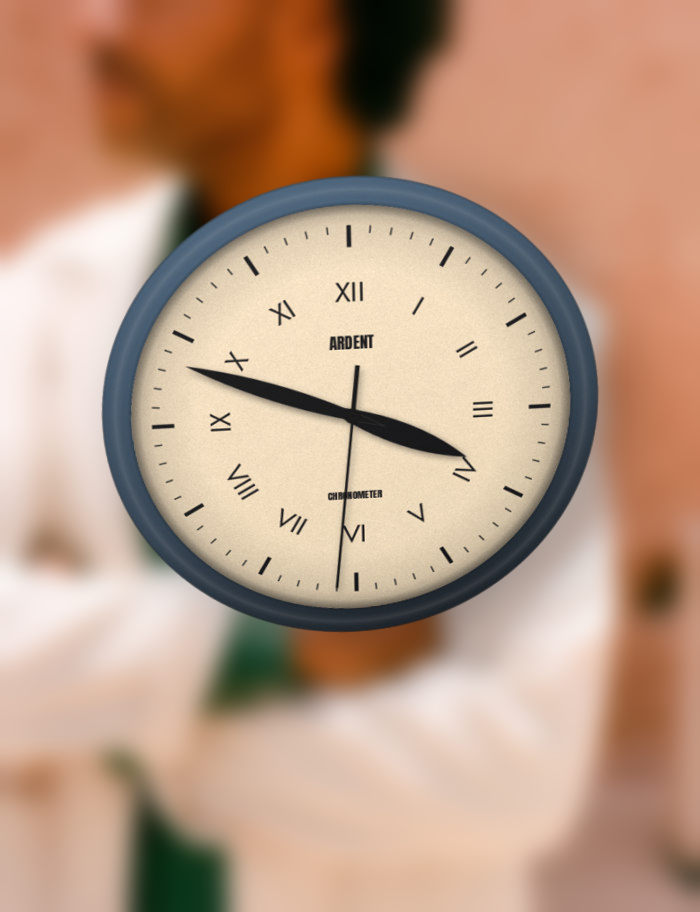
3:48:31
